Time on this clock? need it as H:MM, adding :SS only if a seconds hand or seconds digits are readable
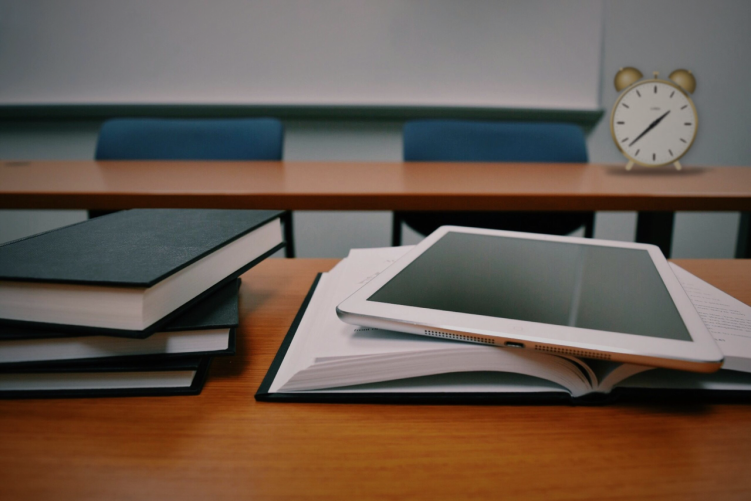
1:38
